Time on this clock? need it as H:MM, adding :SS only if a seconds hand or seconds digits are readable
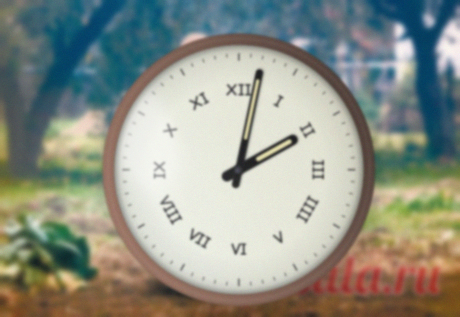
2:02
